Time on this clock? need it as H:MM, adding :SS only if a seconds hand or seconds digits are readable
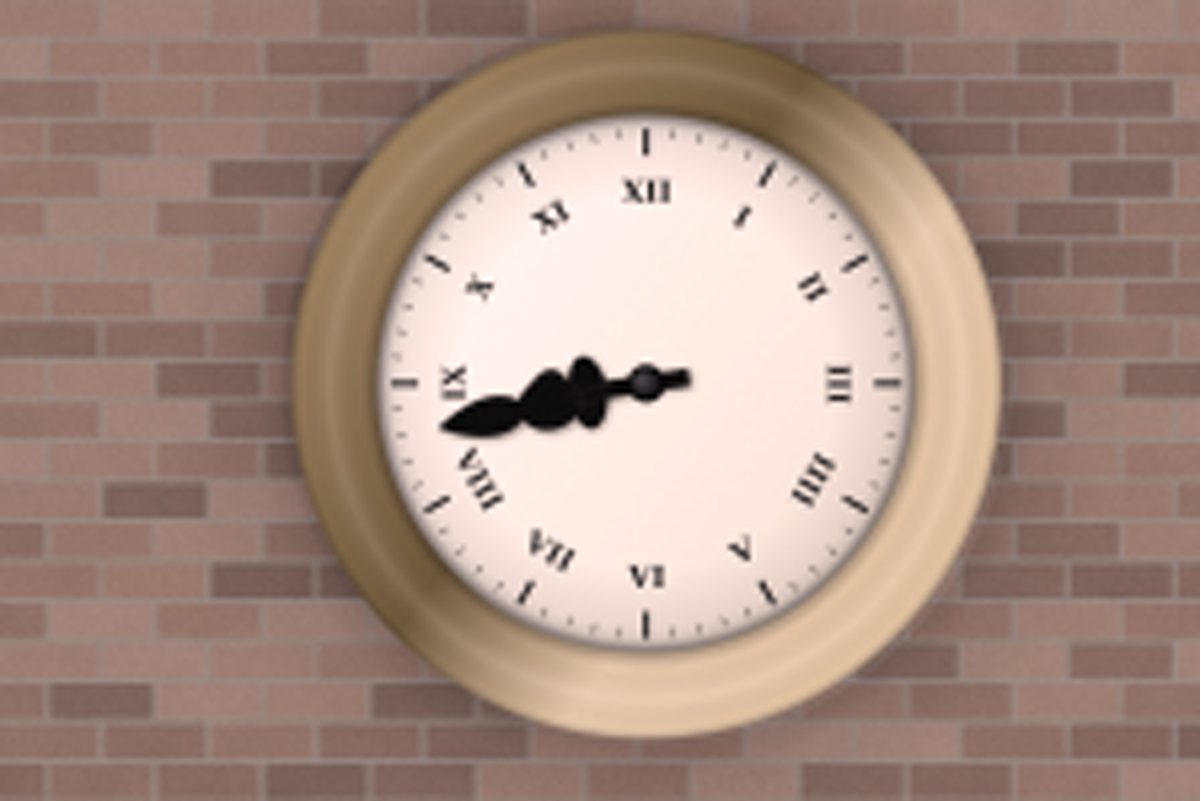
8:43
